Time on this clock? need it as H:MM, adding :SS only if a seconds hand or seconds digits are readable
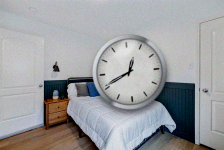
12:41
